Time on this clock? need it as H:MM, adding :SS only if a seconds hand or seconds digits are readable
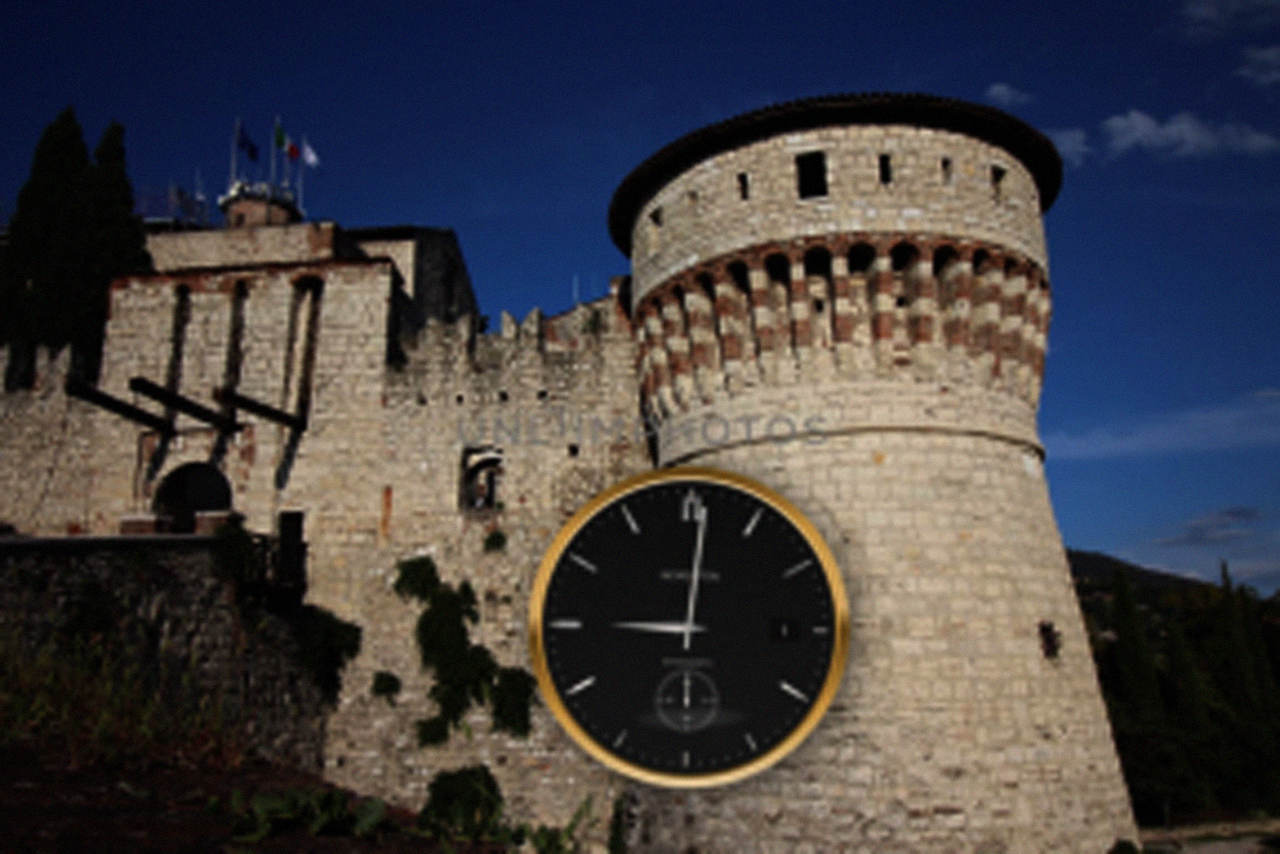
9:01
